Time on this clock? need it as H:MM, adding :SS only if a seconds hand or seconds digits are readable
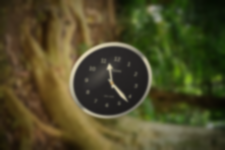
11:22
